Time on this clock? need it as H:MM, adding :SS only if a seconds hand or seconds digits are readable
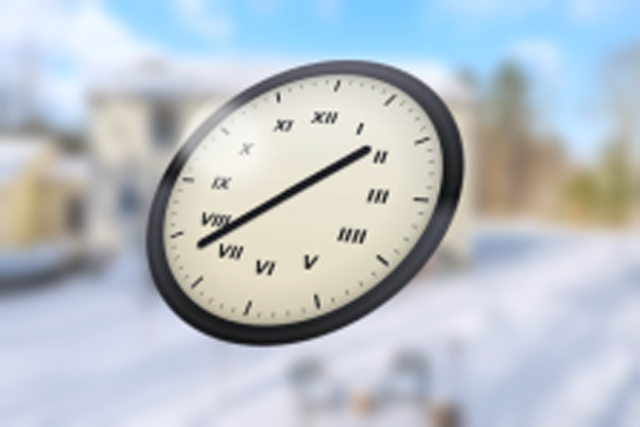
1:38
